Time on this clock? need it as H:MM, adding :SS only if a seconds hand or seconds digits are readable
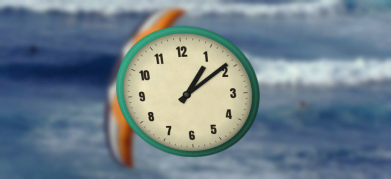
1:09
